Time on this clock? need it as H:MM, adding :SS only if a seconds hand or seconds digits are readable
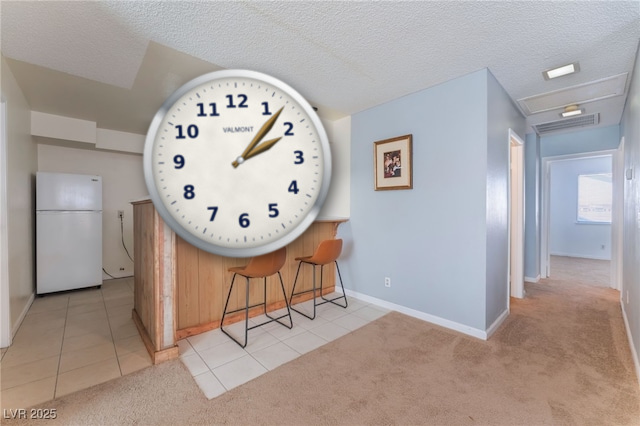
2:07
